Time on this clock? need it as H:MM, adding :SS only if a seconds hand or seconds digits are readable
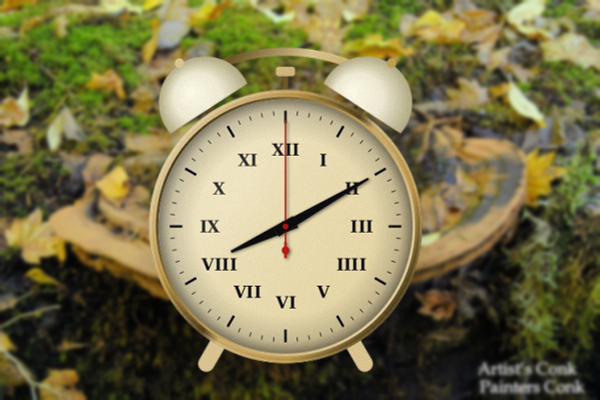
8:10:00
